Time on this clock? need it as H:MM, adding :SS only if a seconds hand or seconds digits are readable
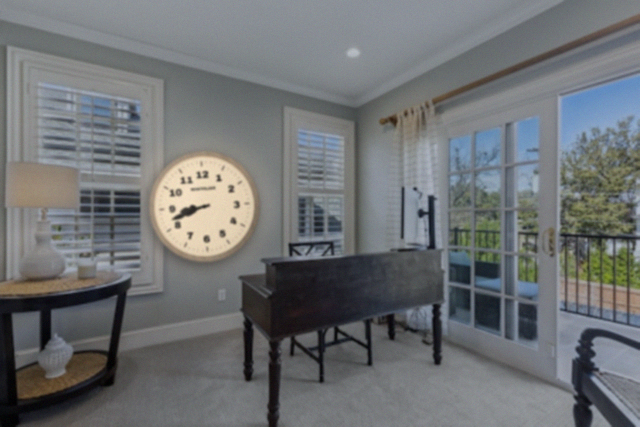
8:42
